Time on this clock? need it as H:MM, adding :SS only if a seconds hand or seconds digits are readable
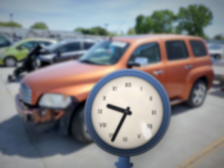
9:34
